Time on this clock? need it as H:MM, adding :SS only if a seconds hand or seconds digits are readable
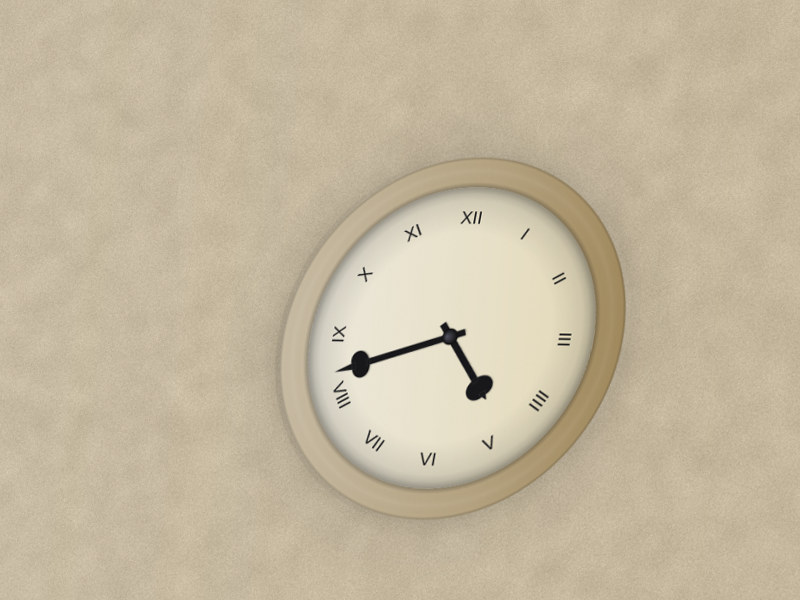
4:42
